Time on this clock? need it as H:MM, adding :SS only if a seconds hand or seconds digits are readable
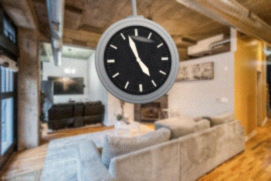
4:57
